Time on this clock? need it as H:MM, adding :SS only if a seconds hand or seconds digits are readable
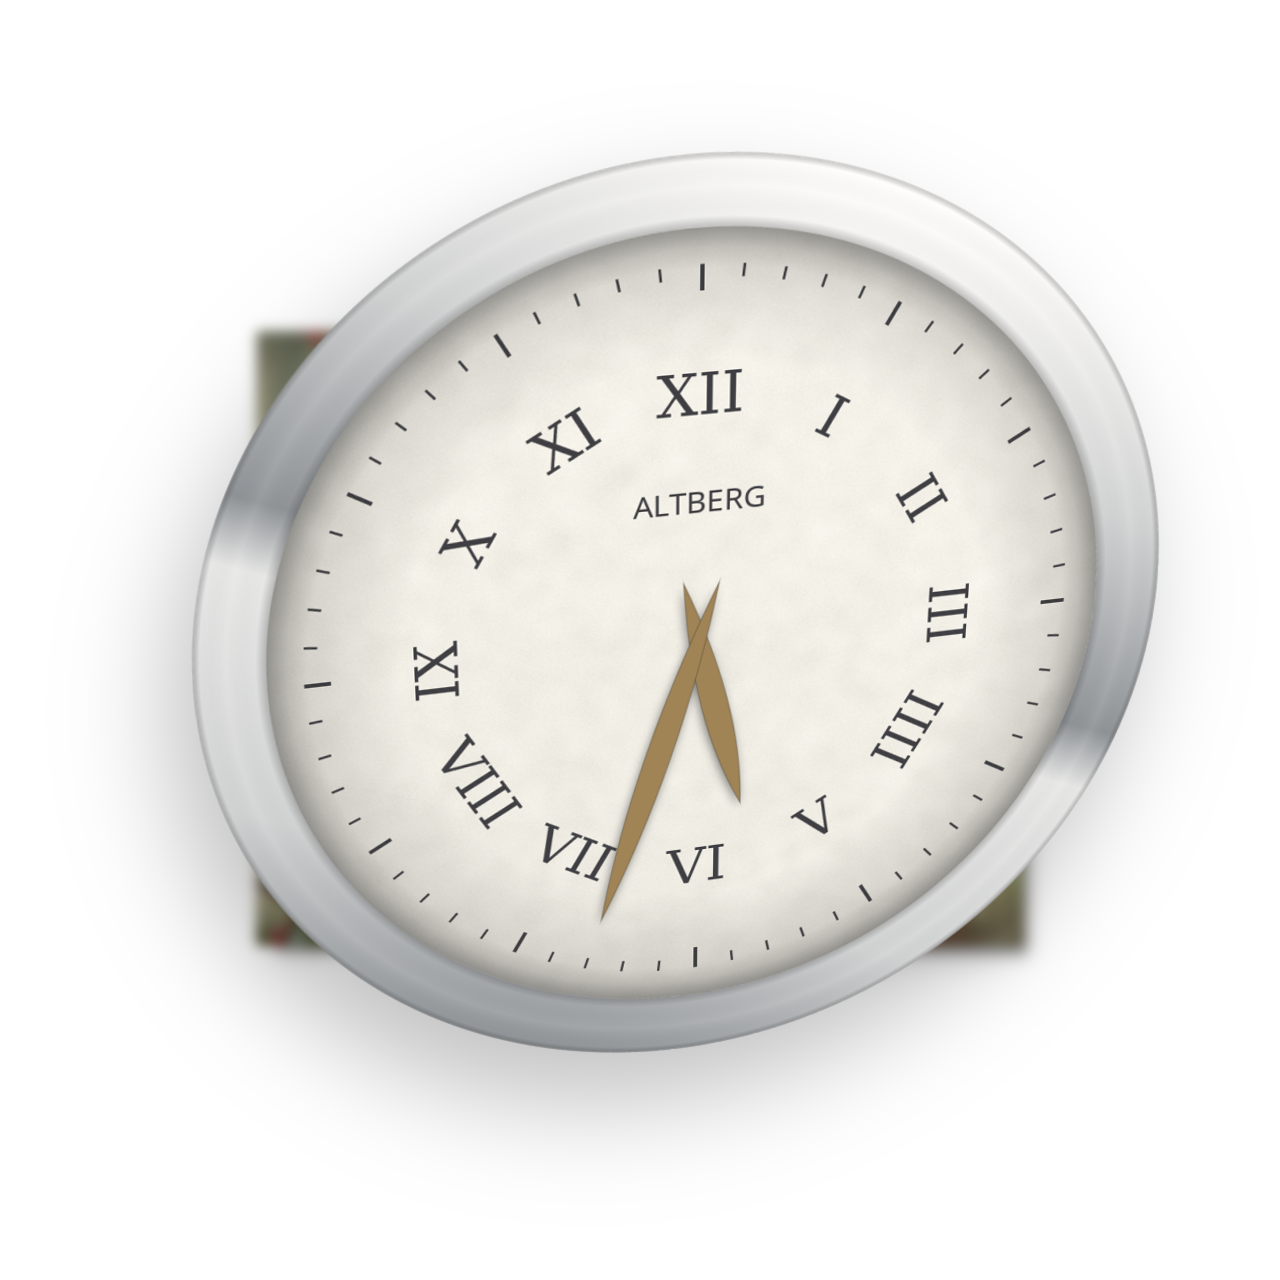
5:33
